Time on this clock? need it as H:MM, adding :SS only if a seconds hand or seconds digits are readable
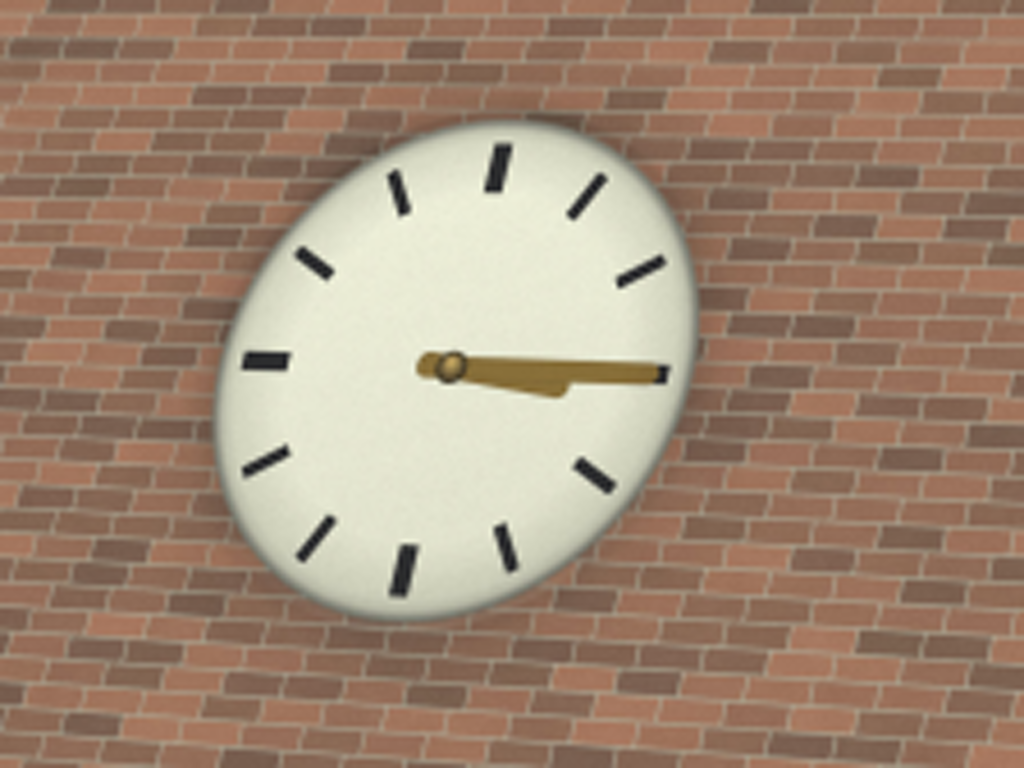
3:15
